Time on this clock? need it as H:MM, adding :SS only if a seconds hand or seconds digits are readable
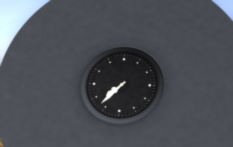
7:37
